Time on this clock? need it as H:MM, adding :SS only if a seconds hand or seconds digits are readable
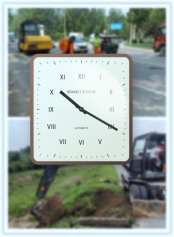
10:20
